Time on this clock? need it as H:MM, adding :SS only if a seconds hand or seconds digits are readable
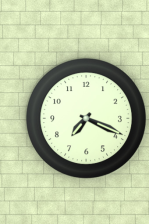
7:19
